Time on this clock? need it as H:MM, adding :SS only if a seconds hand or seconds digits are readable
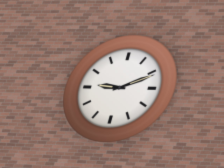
9:11
